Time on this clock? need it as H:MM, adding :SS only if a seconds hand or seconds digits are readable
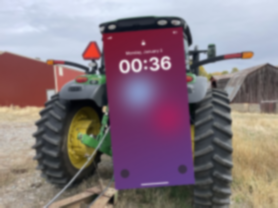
0:36
